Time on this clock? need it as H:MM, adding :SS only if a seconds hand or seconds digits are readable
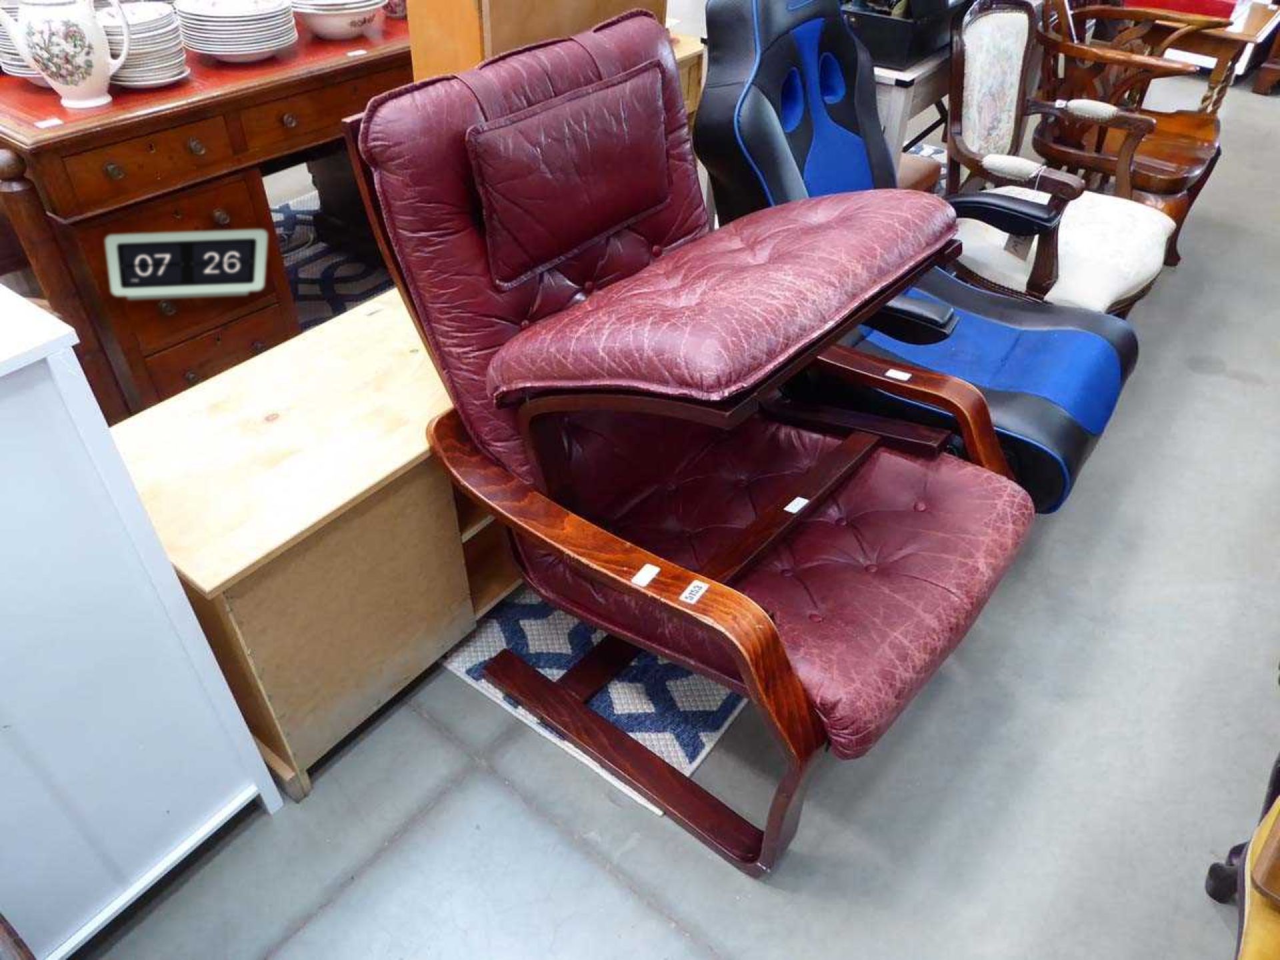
7:26
